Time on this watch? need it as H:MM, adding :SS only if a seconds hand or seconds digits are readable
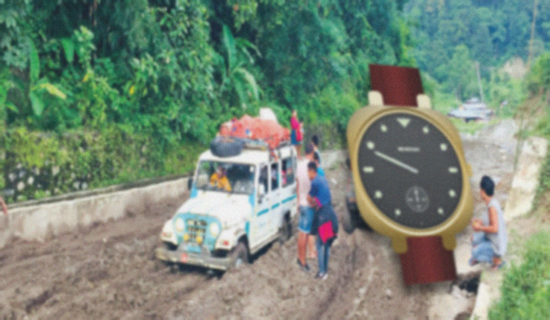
9:49
